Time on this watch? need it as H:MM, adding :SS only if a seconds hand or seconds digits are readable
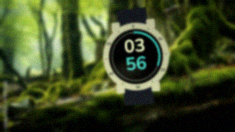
3:56
